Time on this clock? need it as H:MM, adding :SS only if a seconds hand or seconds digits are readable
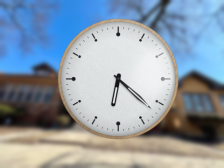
6:22
